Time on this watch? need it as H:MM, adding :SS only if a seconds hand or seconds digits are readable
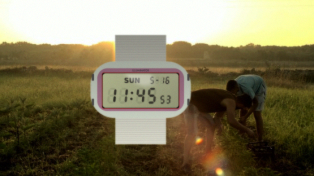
11:45
